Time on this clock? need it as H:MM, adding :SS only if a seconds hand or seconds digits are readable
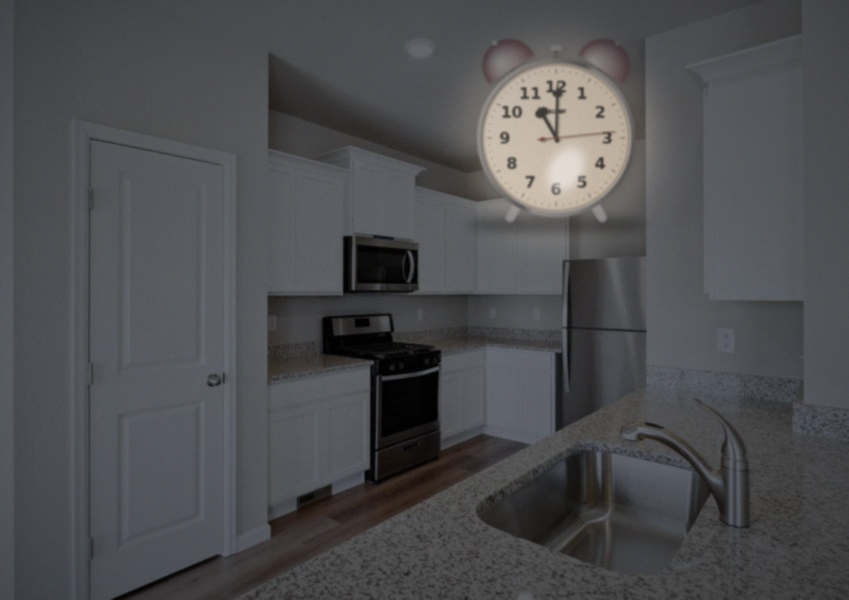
11:00:14
